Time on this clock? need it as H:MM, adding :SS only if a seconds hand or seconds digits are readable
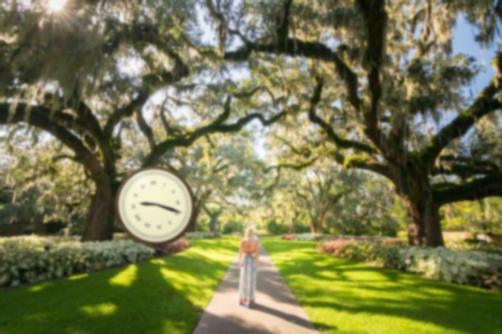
9:19
